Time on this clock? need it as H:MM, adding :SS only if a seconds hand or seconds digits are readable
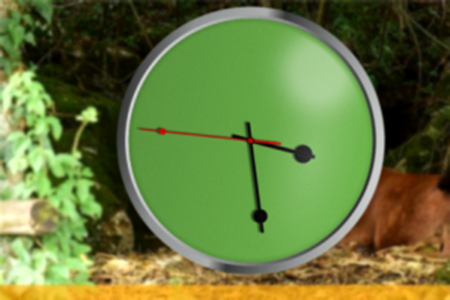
3:28:46
